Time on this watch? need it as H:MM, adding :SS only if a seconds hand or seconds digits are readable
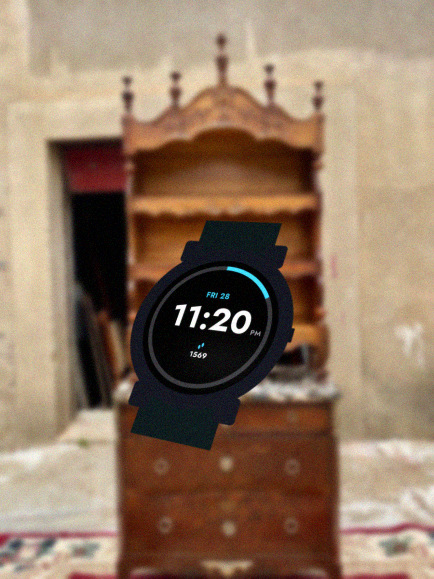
11:20
